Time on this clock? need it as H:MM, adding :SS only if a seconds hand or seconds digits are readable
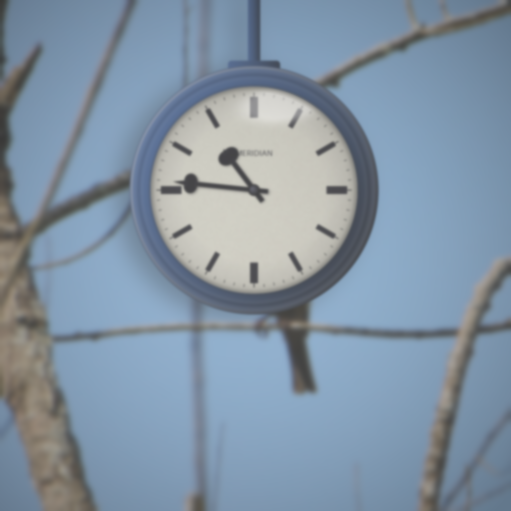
10:46
